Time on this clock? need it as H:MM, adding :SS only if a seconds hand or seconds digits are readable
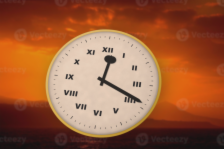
12:19
